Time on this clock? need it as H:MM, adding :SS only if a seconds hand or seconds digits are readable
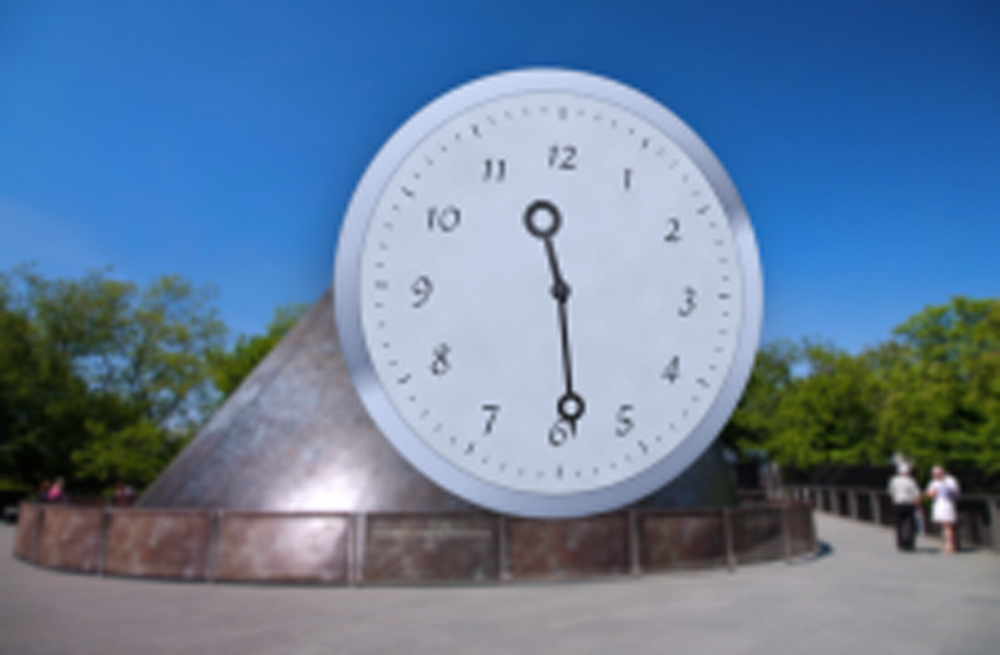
11:29
